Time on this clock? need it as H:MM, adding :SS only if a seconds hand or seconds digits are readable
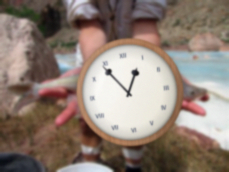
12:54
